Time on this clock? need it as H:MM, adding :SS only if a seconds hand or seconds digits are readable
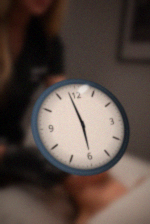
5:58
